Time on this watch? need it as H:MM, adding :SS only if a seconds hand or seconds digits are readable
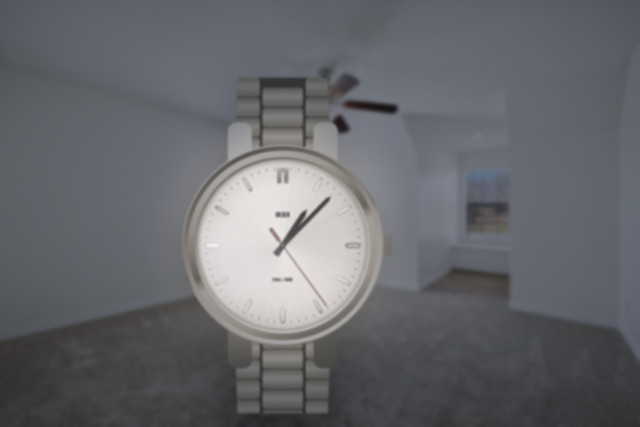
1:07:24
